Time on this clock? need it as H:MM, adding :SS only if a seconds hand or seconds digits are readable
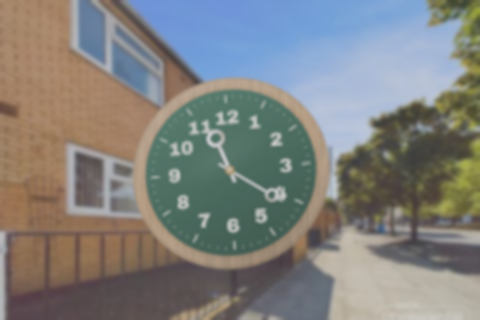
11:21
